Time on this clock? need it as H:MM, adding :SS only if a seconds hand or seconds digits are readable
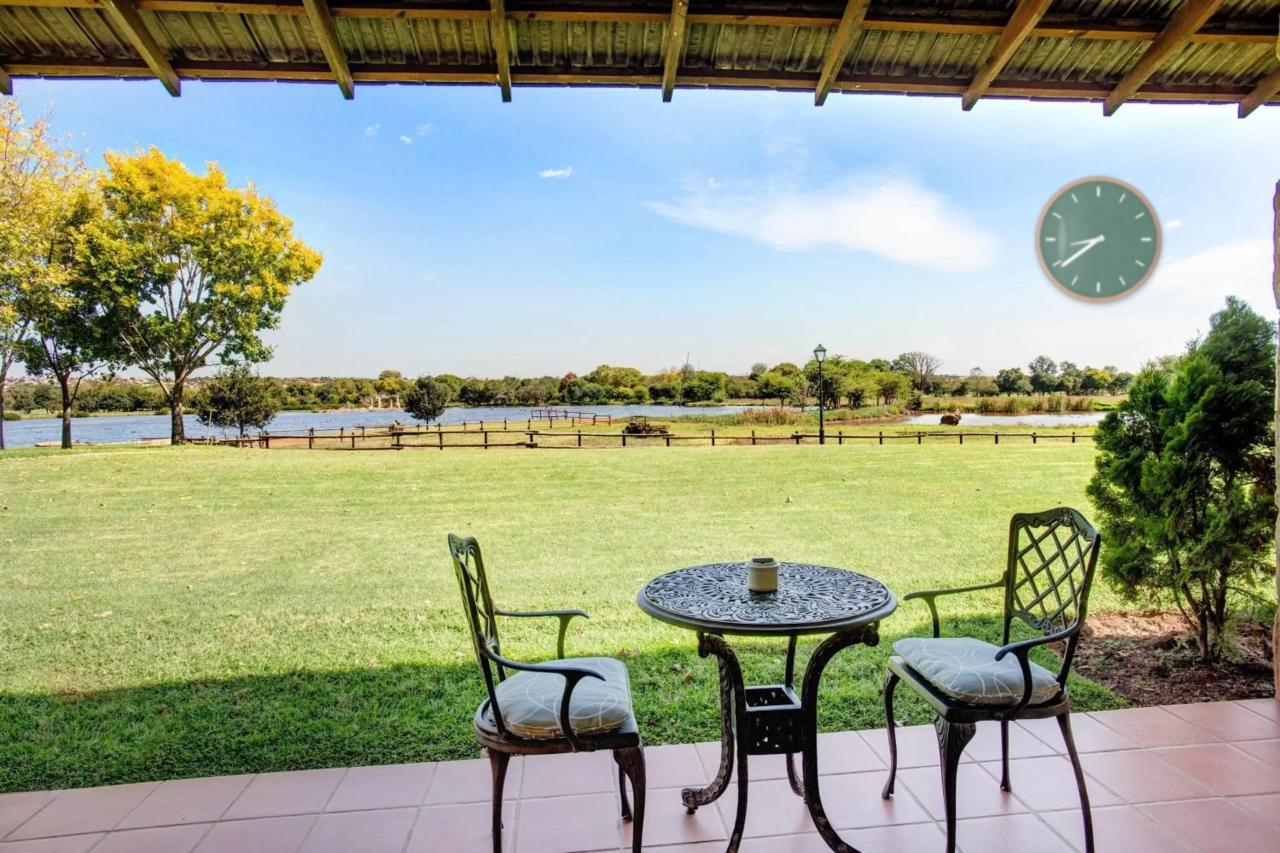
8:39
